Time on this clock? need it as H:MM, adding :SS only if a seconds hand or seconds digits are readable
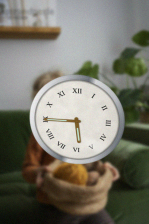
5:45
